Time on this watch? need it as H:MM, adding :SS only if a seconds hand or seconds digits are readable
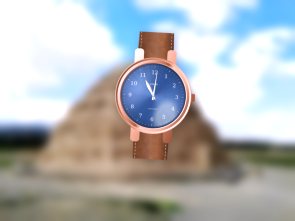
11:01
